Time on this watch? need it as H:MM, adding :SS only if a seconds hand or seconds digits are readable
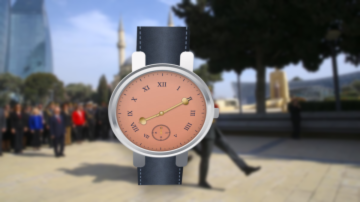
8:10
